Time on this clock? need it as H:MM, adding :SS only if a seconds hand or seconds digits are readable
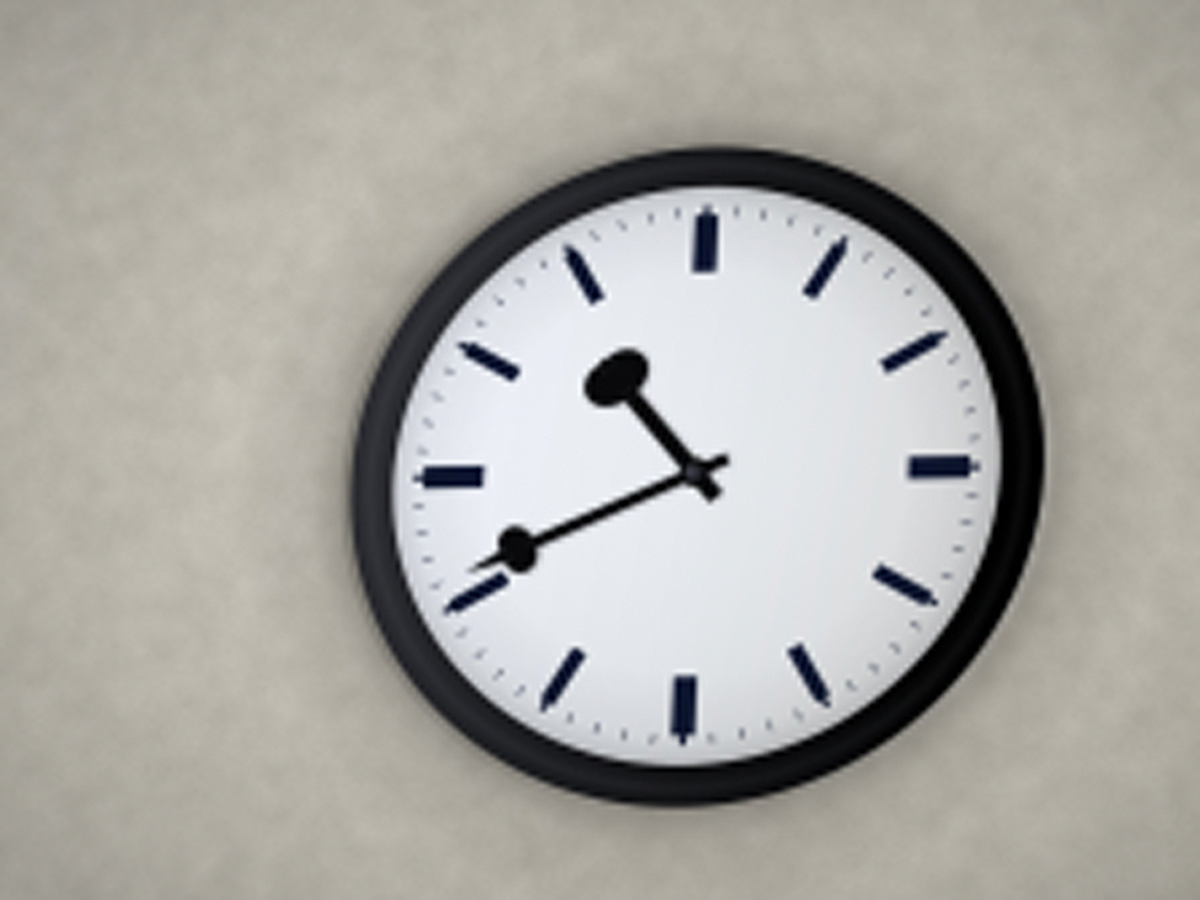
10:41
